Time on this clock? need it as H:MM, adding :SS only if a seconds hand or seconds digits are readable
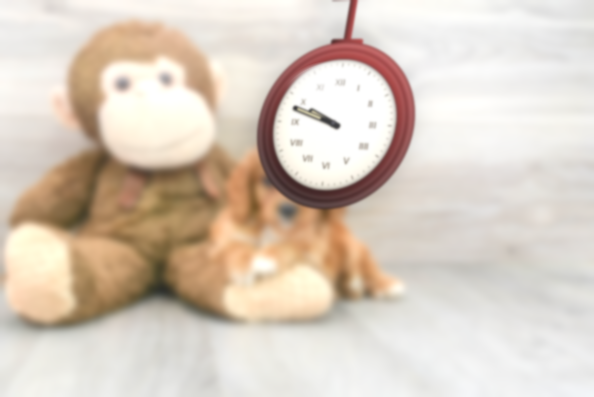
9:48
